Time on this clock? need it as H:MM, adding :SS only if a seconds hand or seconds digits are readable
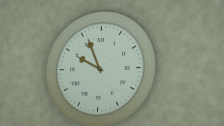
9:56
